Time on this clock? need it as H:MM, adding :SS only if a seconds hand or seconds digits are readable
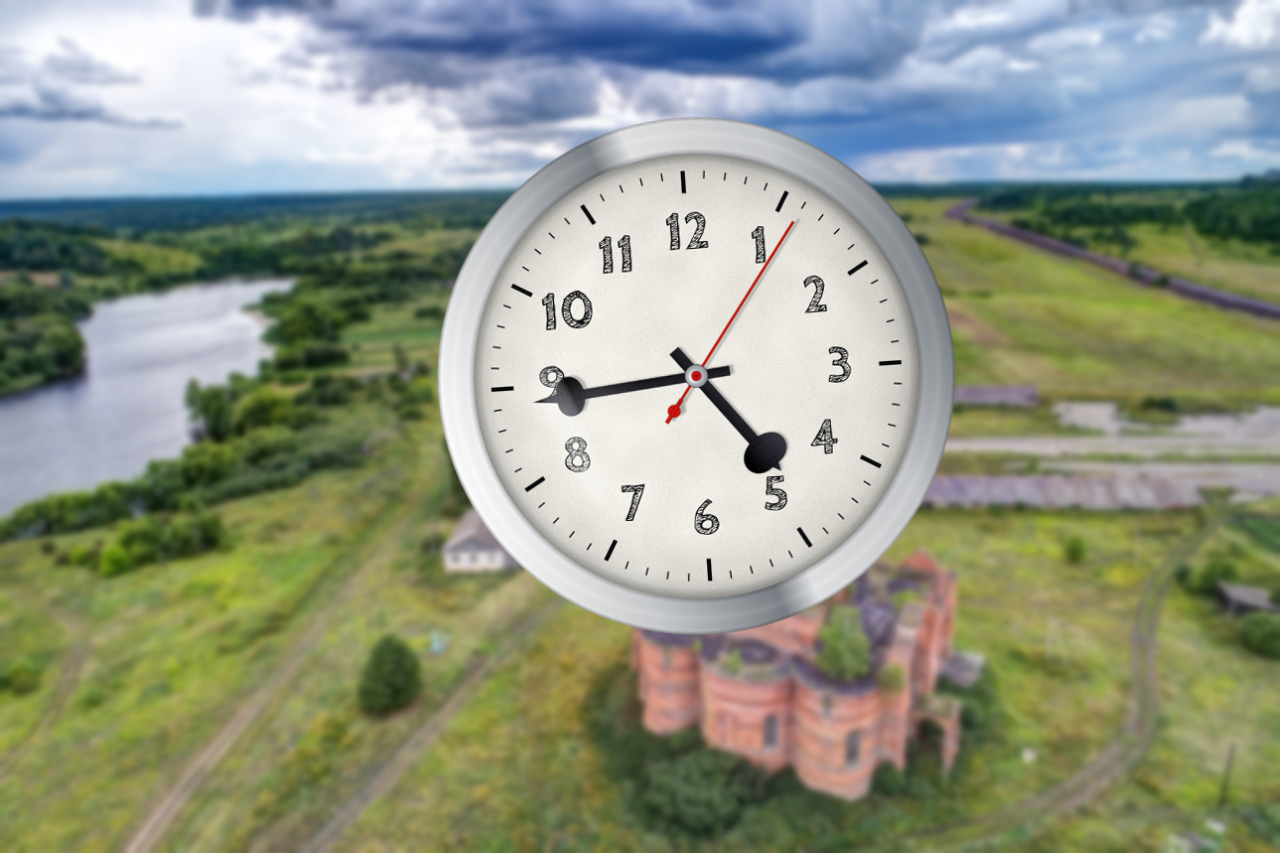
4:44:06
